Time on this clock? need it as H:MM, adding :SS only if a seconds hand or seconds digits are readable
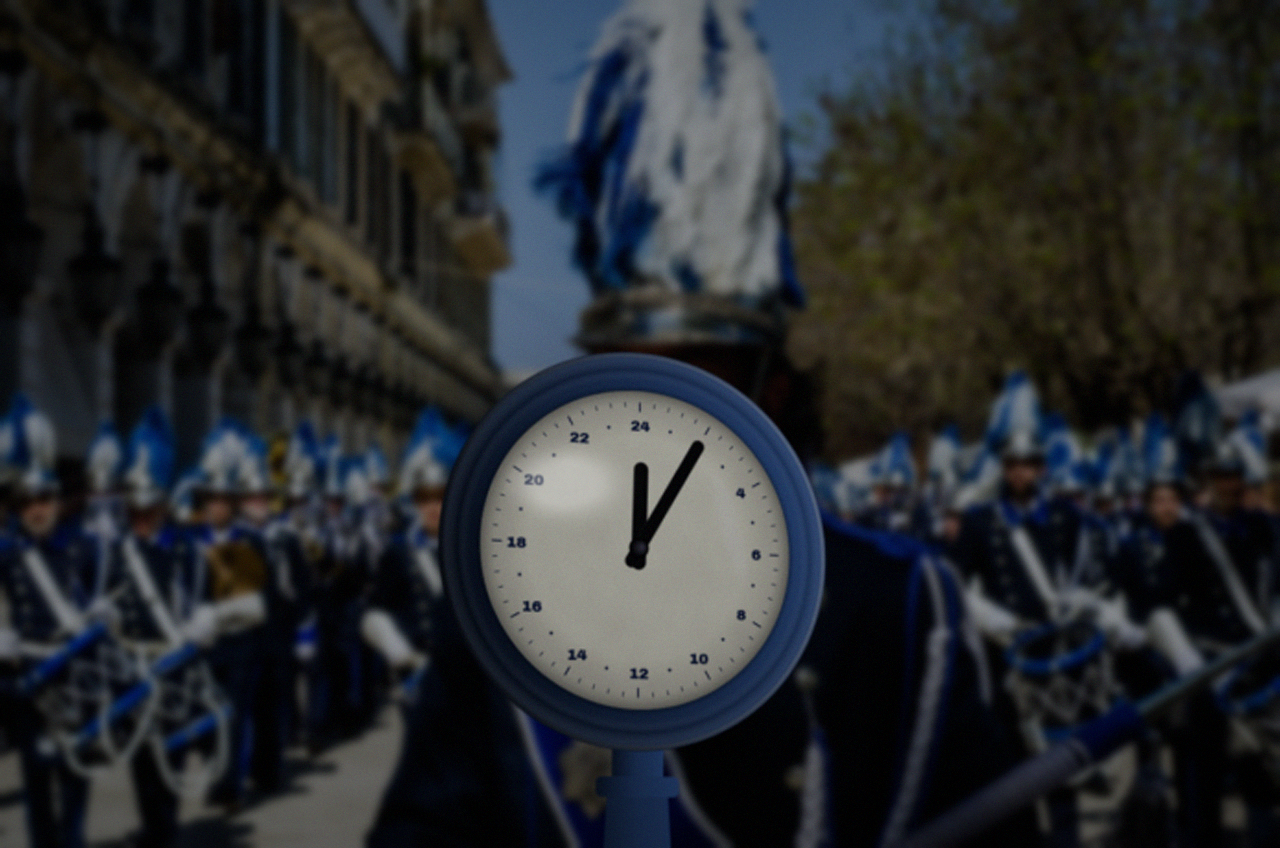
0:05
